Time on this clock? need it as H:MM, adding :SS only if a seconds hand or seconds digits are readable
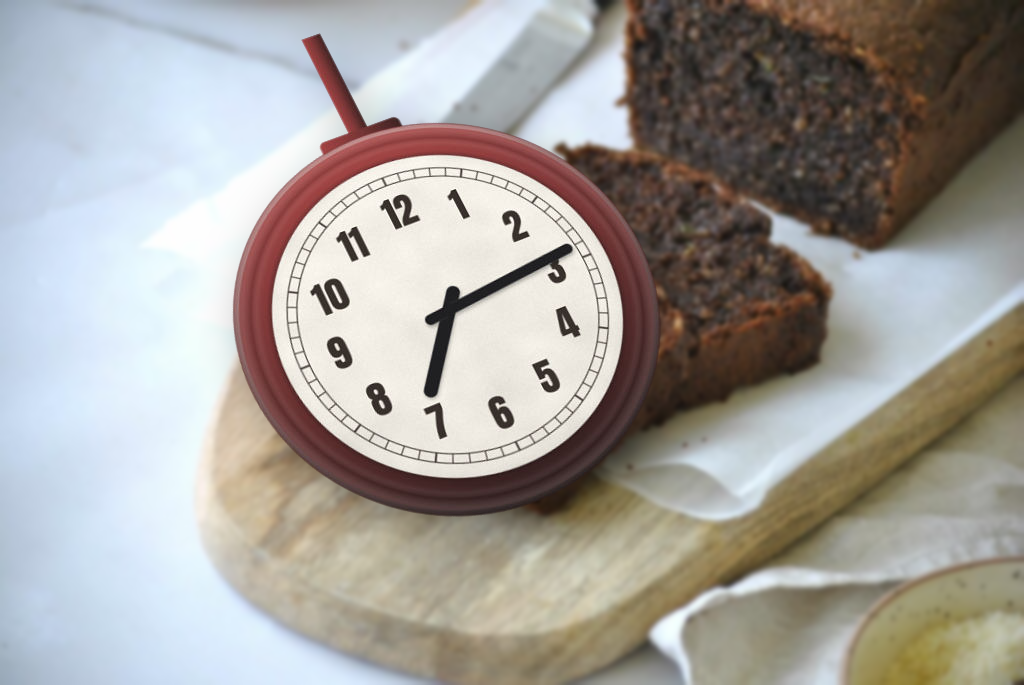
7:14
